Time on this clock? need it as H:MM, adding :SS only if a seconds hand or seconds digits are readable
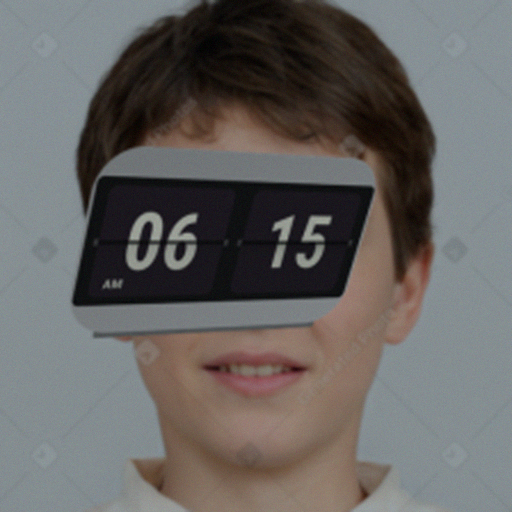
6:15
